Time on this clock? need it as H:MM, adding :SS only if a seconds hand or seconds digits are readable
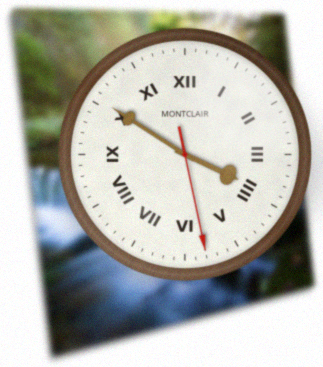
3:50:28
